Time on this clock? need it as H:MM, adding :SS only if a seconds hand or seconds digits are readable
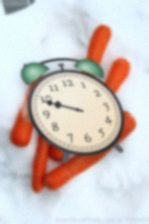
9:49
